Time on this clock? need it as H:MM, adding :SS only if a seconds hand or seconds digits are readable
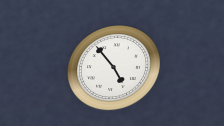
4:53
